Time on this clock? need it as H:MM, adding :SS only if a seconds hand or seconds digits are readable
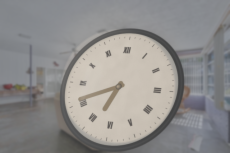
6:41
